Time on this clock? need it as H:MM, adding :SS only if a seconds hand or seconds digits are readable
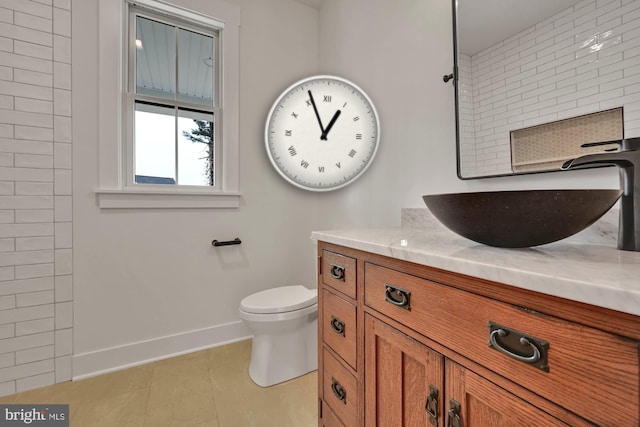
12:56
